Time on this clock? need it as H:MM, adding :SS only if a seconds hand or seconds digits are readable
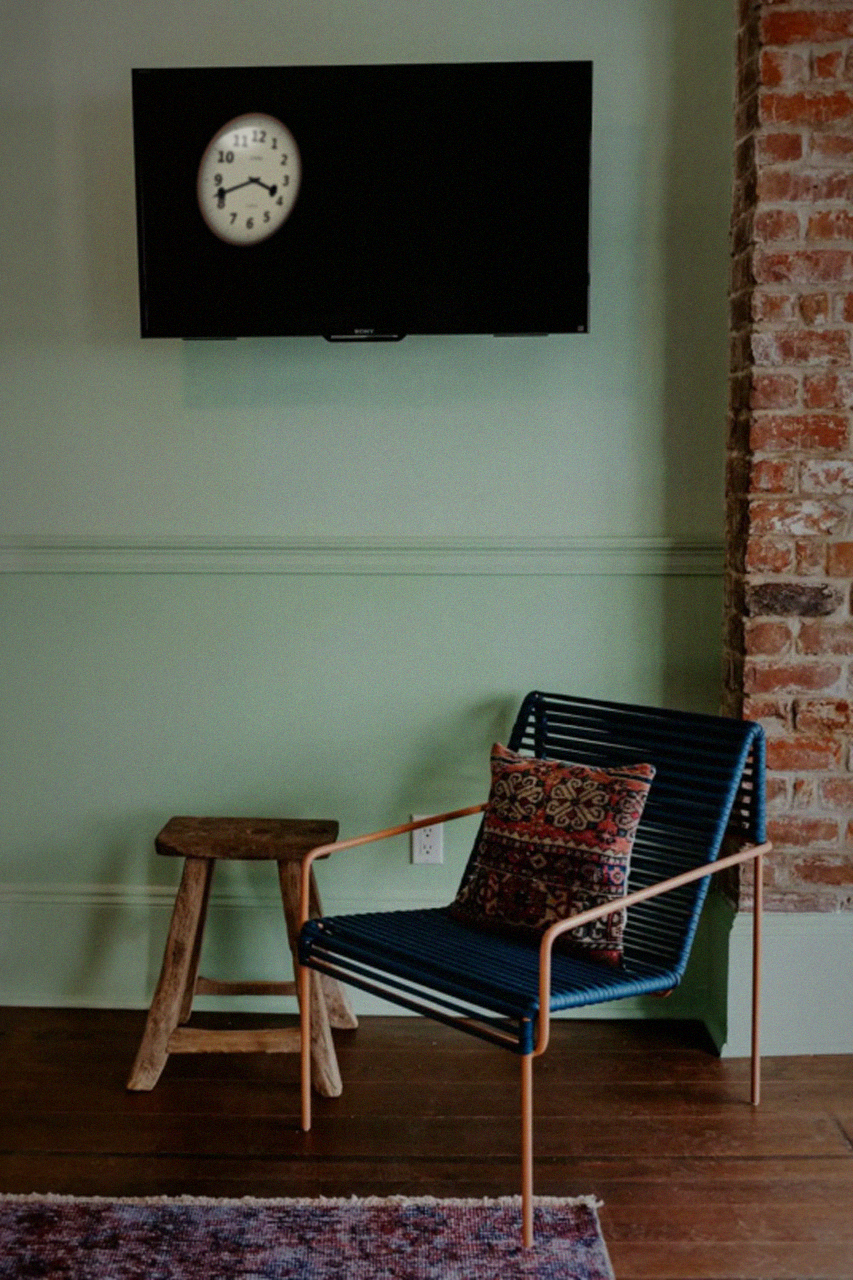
3:42
